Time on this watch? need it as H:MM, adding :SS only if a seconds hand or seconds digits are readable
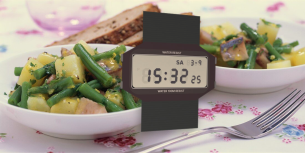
15:32:25
